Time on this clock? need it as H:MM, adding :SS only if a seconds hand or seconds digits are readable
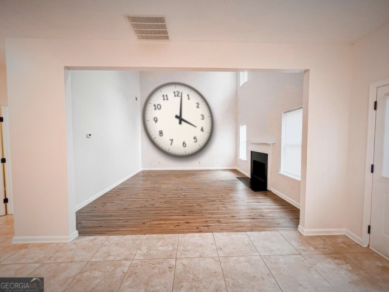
4:02
